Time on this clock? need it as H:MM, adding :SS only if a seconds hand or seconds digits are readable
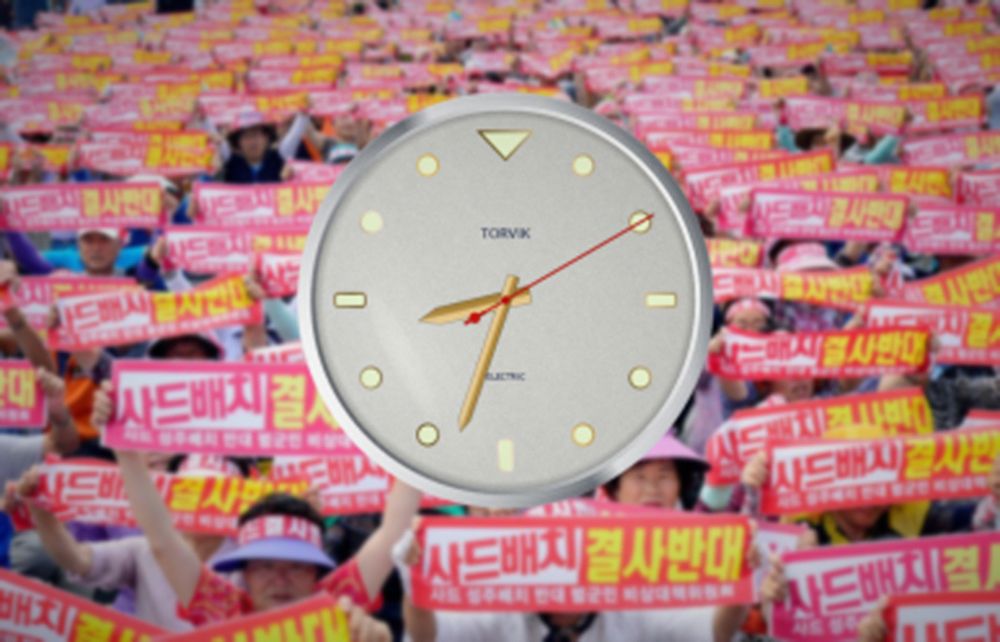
8:33:10
